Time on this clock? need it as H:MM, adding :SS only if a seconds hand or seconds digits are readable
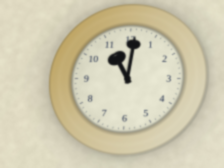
11:01
